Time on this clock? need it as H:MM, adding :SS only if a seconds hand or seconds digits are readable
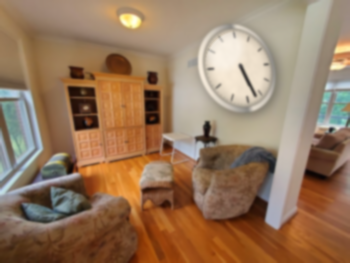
5:27
